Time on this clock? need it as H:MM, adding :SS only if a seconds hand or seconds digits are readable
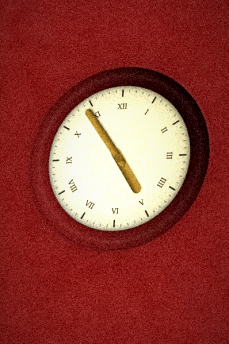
4:54
